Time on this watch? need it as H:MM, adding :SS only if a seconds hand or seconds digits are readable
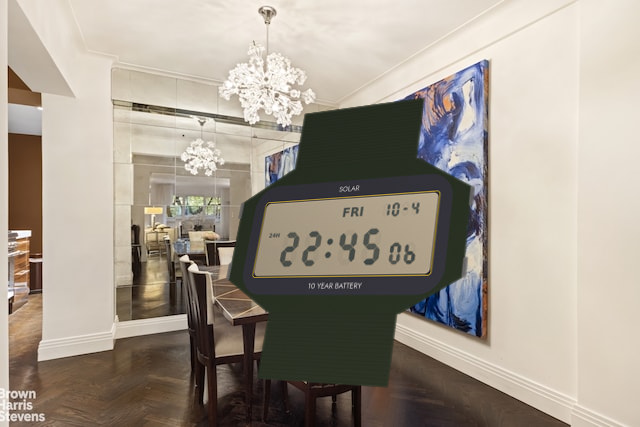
22:45:06
